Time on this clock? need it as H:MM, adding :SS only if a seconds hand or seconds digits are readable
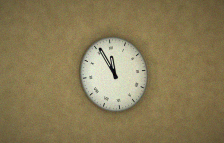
11:56
